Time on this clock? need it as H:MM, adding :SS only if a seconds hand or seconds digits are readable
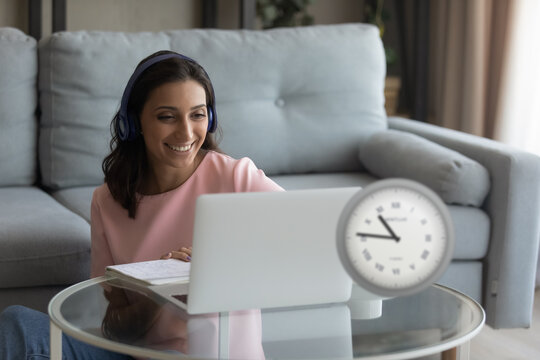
10:46
